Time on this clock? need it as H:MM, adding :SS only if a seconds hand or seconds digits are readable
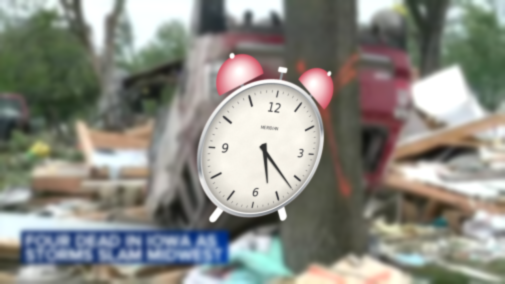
5:22
